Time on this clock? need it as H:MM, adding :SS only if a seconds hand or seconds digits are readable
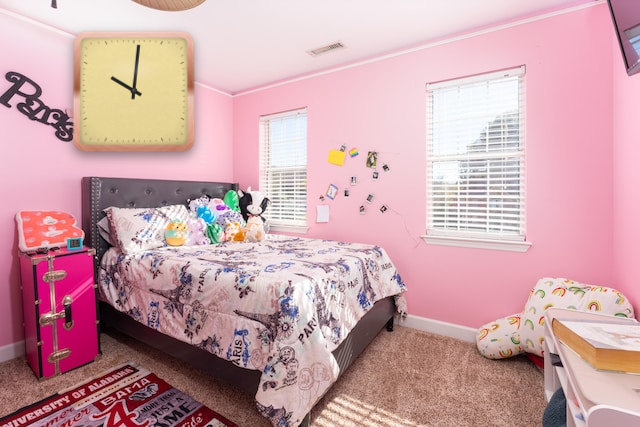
10:01
